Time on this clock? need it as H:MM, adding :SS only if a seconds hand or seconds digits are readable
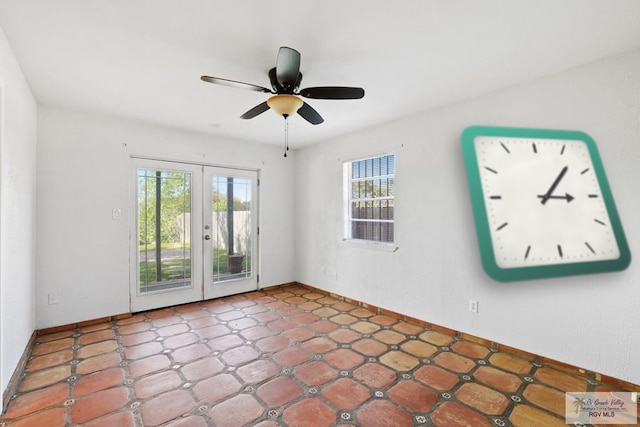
3:07
